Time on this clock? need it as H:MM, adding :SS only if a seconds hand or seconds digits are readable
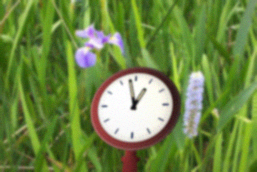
12:58
